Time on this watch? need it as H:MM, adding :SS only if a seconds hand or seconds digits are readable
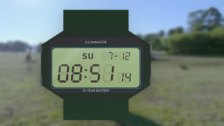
8:51:14
